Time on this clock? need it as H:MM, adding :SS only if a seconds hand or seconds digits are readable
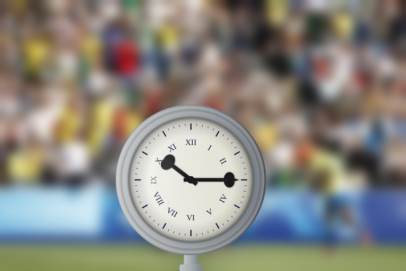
10:15
